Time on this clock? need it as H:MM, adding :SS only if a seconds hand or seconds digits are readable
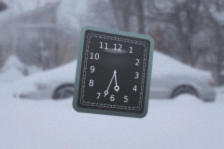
5:33
